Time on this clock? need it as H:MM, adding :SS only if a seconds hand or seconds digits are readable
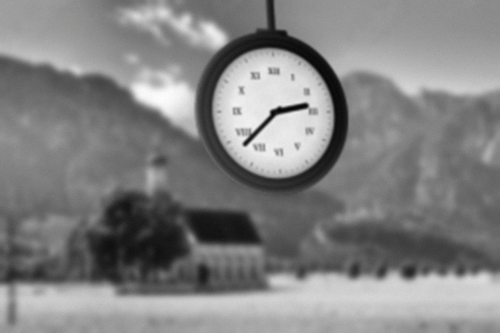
2:38
